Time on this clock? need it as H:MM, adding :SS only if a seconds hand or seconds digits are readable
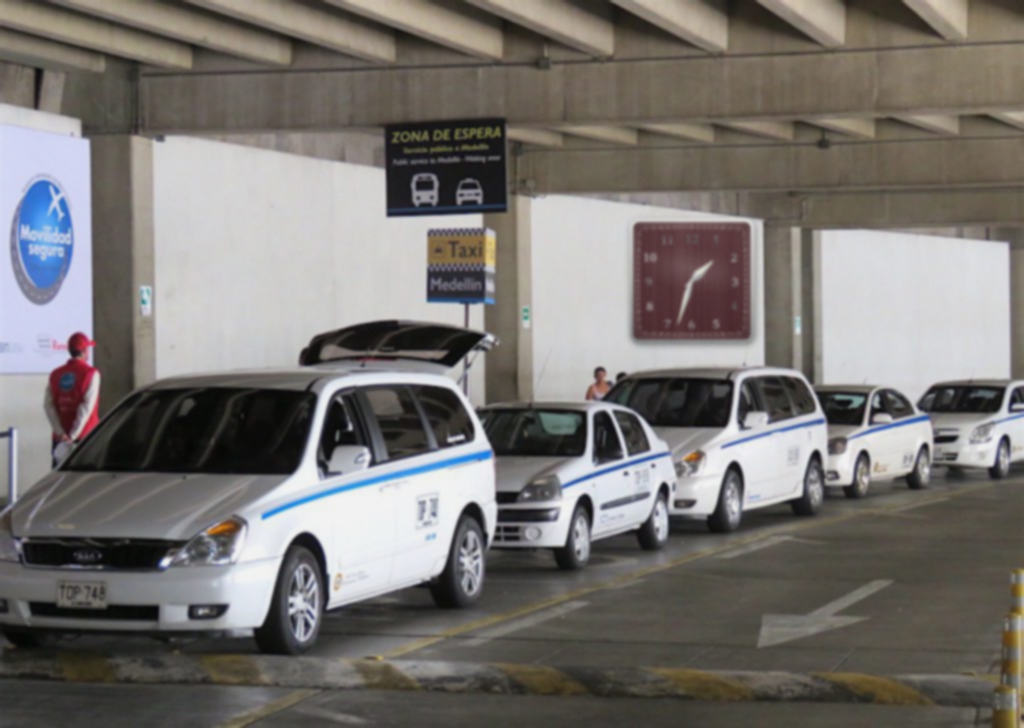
1:33
